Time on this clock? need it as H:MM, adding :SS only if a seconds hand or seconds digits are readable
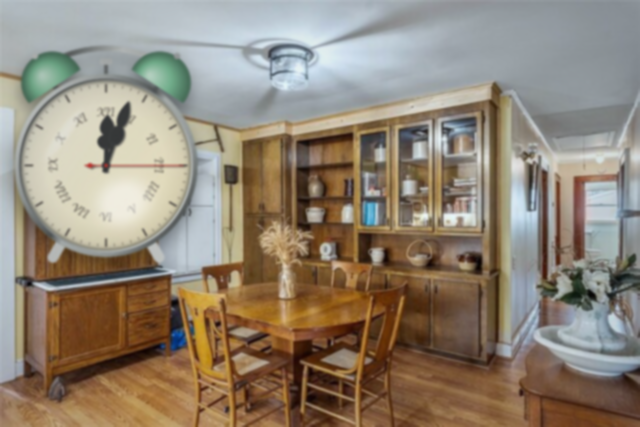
12:03:15
